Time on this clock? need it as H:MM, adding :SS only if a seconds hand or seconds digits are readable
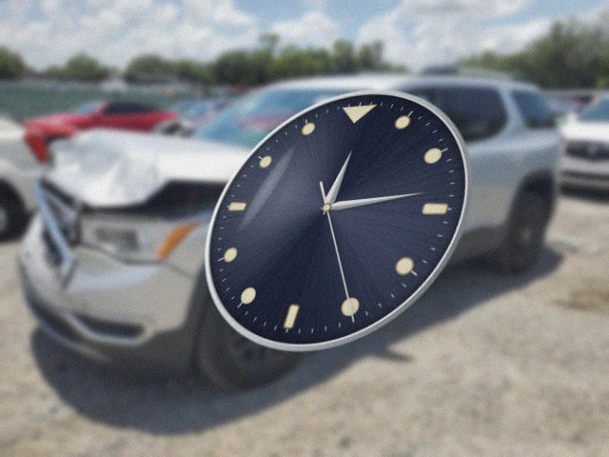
12:13:25
